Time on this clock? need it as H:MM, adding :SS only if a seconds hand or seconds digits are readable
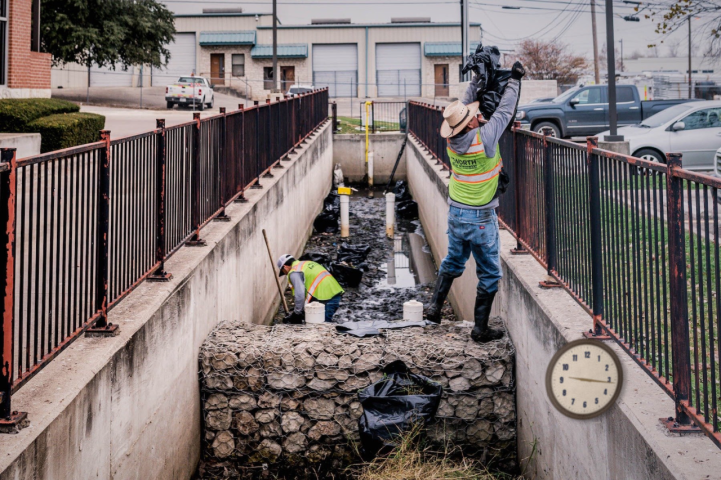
9:16
